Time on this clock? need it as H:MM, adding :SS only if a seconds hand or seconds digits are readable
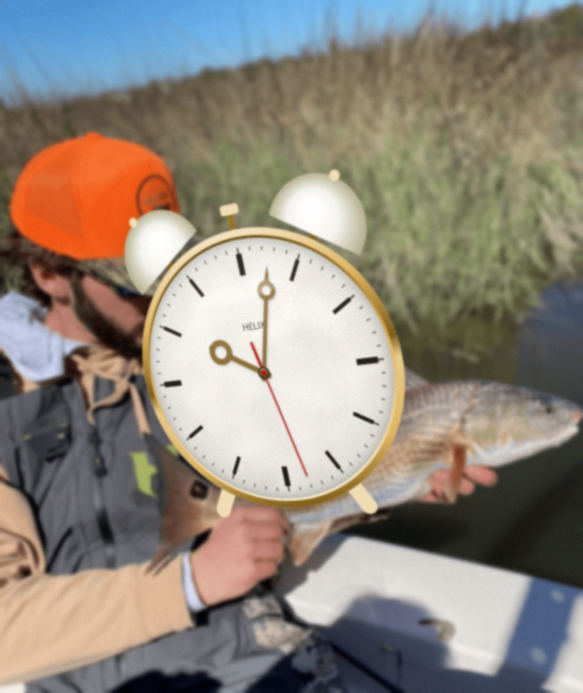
10:02:28
